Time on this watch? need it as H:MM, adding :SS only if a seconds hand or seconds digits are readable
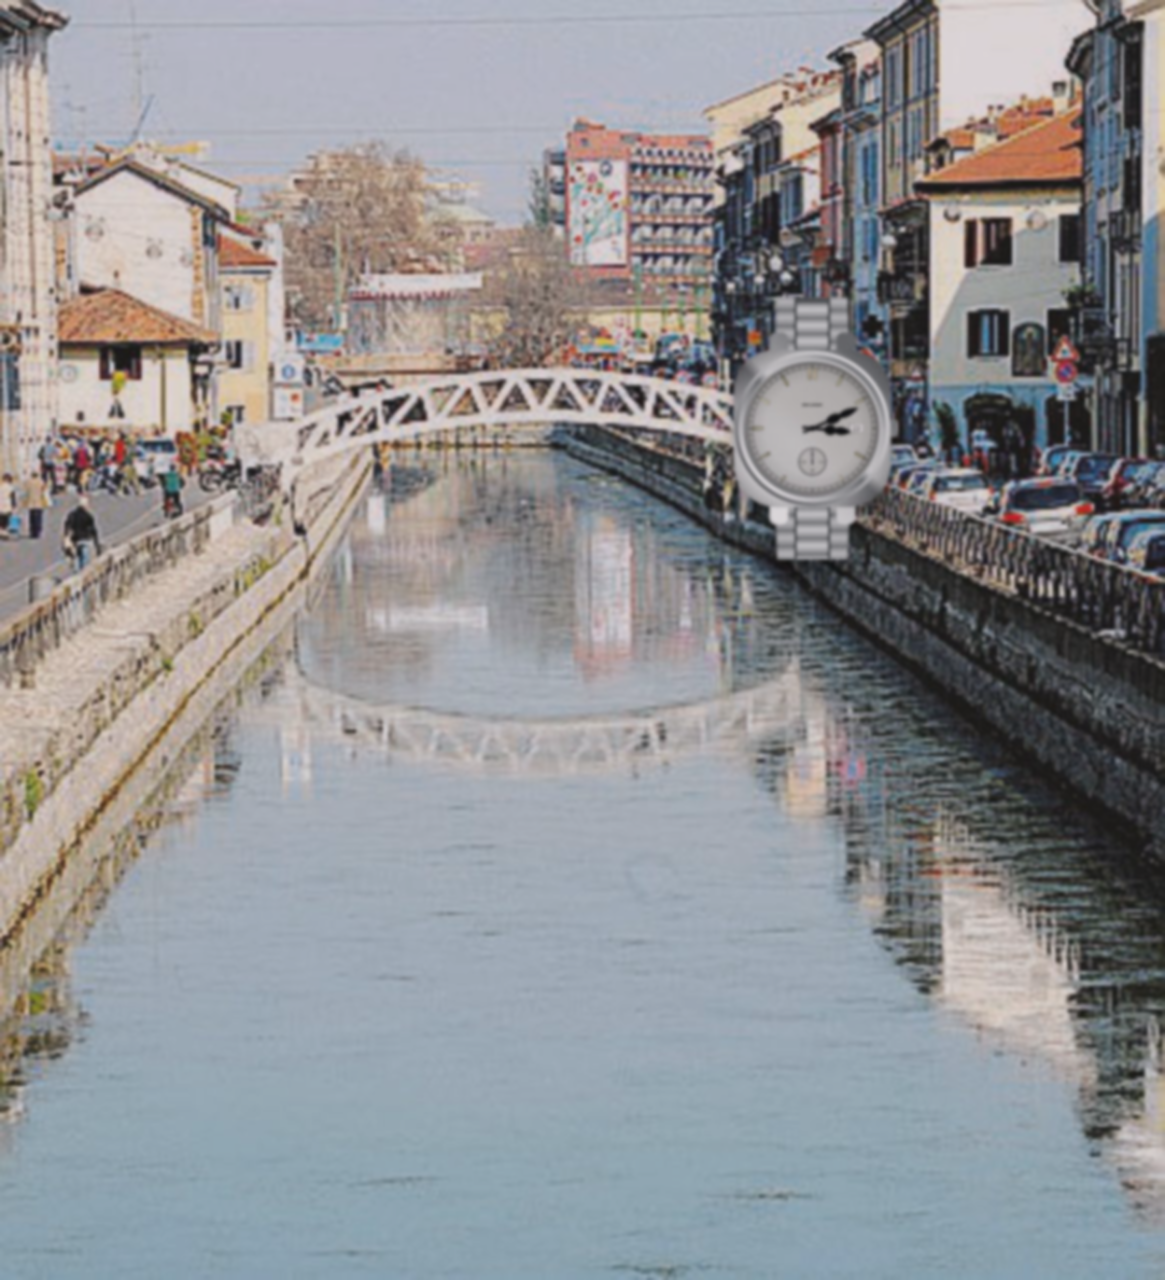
3:11
